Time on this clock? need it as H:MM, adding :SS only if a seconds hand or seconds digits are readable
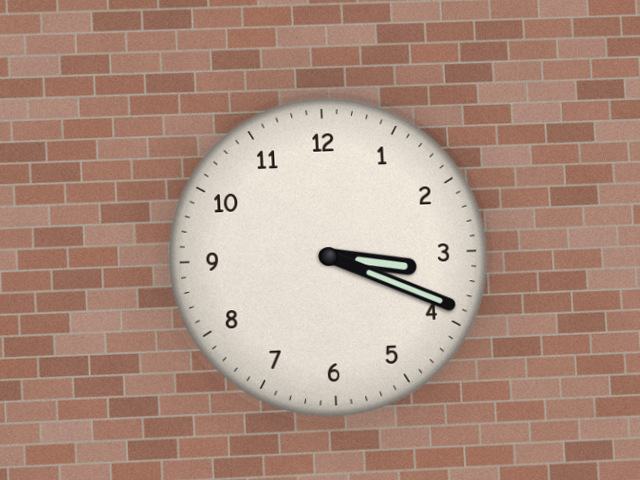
3:19
